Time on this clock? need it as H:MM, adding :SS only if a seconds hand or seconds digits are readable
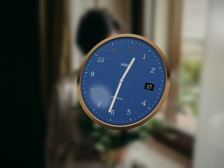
12:31
